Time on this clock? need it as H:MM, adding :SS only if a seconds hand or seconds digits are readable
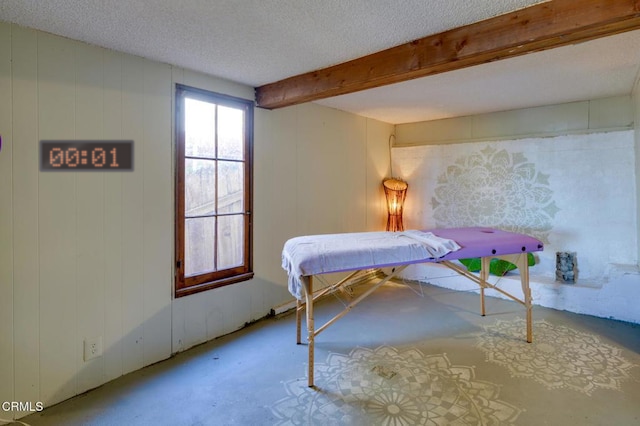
0:01
